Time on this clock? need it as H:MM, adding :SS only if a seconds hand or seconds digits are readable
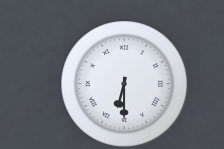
6:30
